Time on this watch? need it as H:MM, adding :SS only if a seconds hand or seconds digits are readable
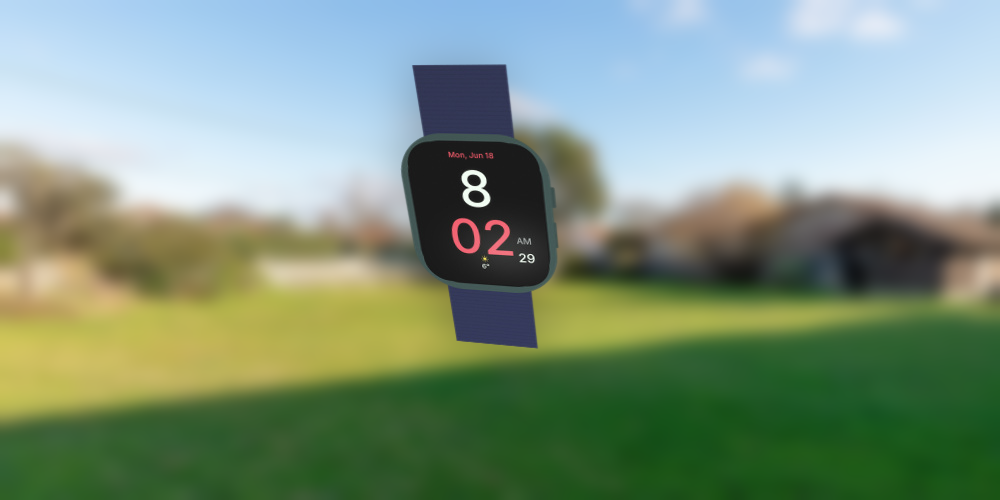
8:02:29
